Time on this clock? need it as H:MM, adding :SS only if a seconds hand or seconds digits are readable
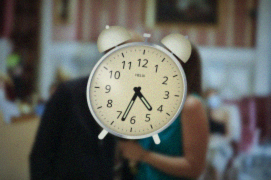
4:33
